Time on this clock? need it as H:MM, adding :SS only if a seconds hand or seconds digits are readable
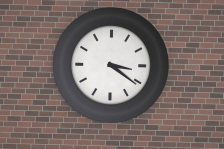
3:21
